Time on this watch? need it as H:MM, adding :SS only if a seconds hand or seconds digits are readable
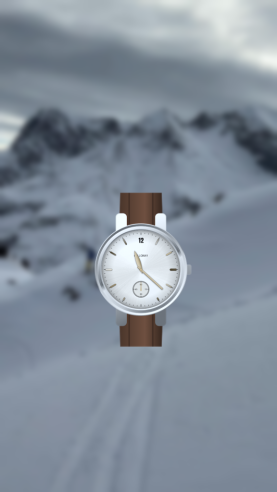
11:22
